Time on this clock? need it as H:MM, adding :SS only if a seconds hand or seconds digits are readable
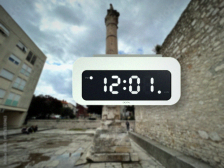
12:01
